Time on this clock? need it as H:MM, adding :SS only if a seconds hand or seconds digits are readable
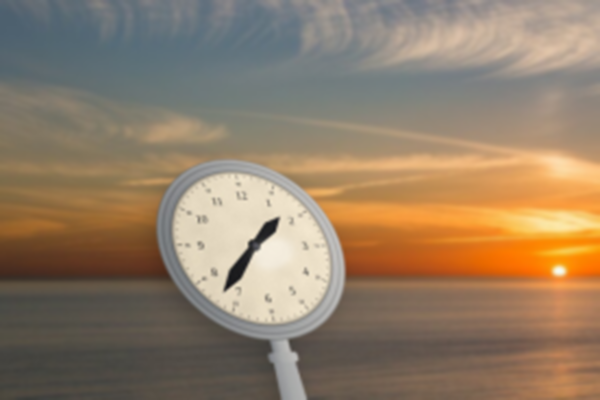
1:37
